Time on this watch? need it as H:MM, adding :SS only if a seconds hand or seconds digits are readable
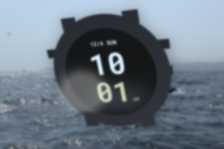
10:01
